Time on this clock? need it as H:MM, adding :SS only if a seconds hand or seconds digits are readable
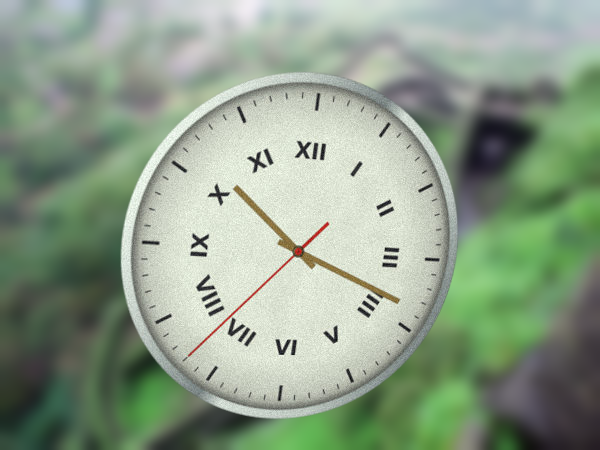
10:18:37
